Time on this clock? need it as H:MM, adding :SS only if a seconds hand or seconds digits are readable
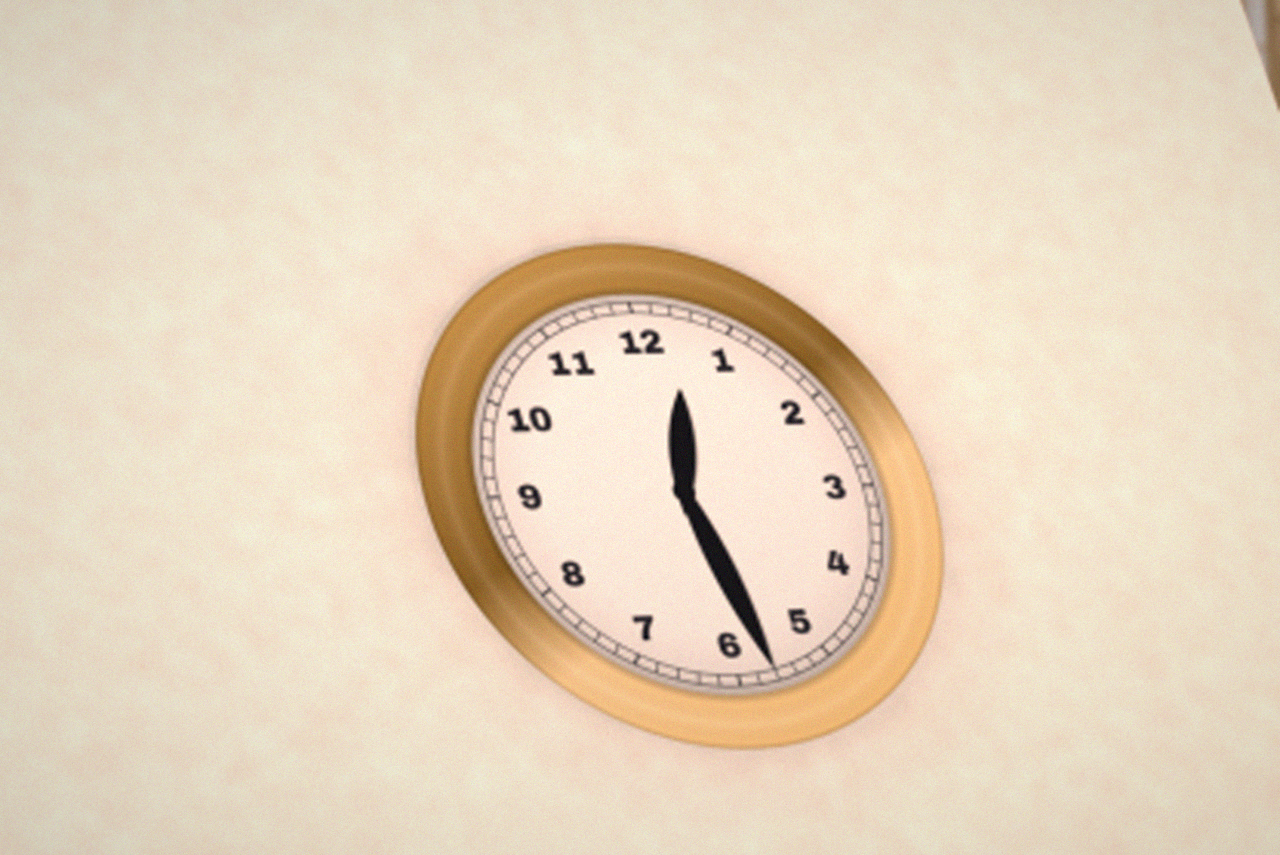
12:28
